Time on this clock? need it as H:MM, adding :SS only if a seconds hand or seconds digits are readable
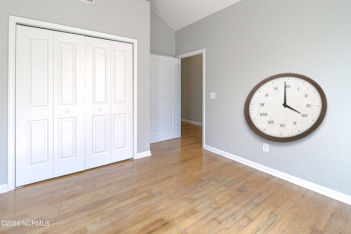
3:59
